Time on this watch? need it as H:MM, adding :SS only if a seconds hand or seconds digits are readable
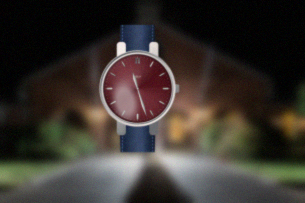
11:27
